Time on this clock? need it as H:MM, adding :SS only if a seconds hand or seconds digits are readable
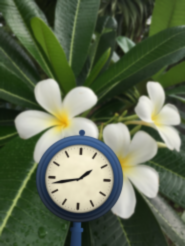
1:43
